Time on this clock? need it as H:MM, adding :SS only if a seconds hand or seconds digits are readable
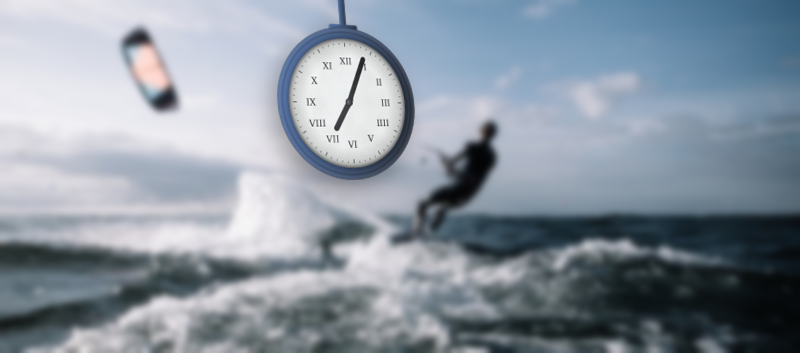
7:04
